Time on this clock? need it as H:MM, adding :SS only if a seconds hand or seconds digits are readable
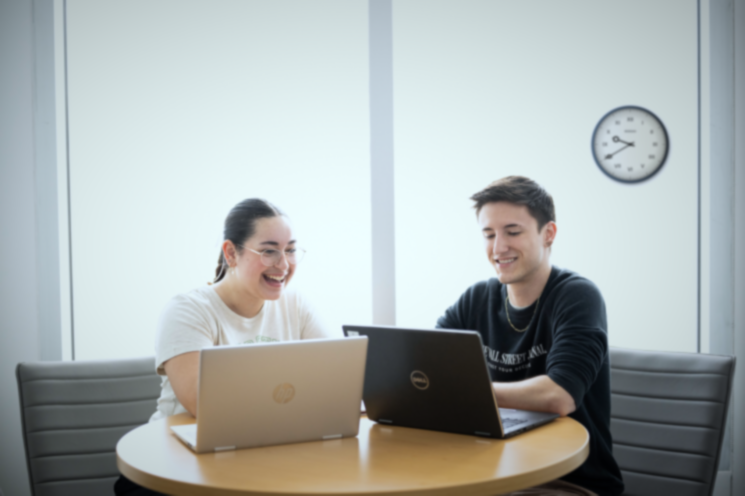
9:40
